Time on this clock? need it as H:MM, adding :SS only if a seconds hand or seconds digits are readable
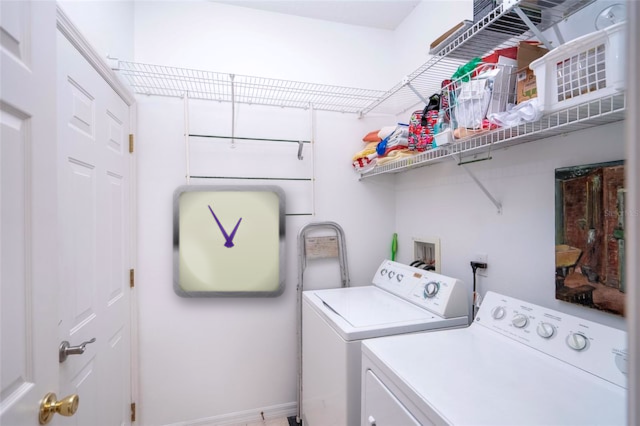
12:55
